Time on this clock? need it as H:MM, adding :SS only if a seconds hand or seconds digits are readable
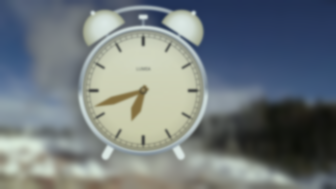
6:42
